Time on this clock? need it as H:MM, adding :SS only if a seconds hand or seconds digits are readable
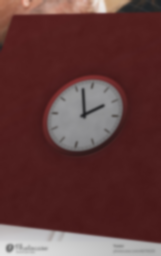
1:57
